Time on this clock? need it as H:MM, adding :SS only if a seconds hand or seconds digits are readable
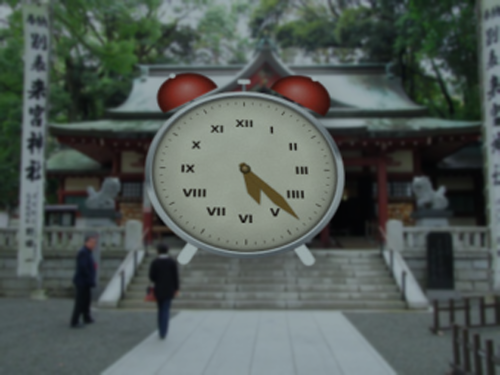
5:23
